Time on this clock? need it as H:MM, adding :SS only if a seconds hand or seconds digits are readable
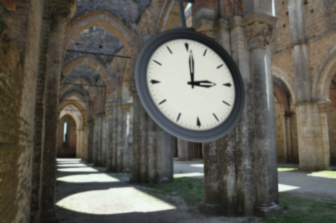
3:01
